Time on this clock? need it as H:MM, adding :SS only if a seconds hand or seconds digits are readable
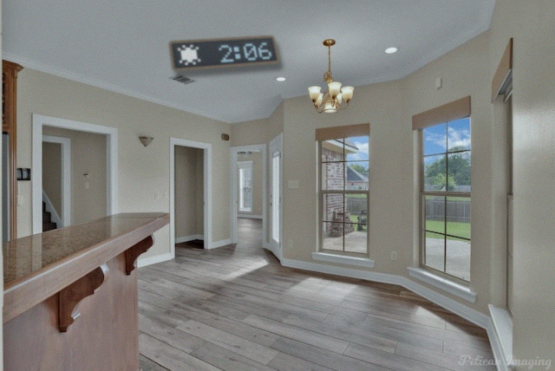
2:06
